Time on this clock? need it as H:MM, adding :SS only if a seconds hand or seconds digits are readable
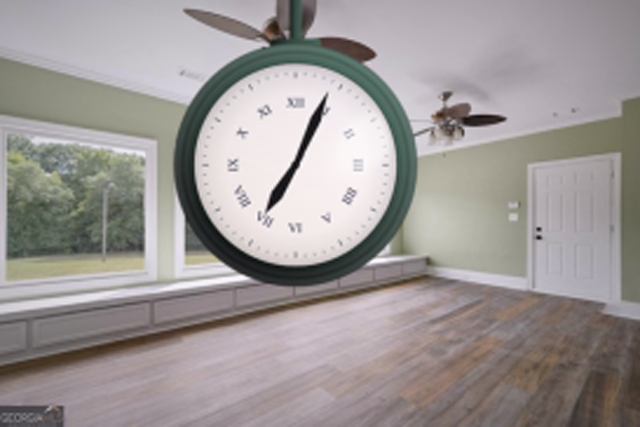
7:04
